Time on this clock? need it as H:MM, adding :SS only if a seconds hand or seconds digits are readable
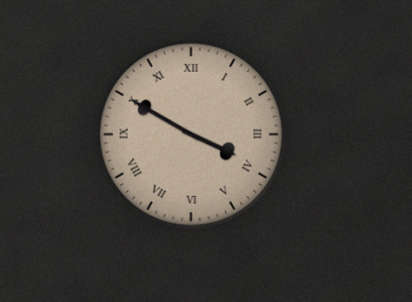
3:50
